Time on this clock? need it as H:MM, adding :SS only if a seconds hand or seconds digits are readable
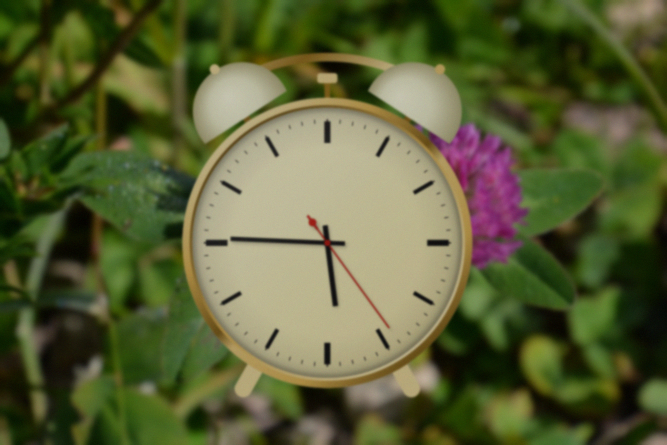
5:45:24
